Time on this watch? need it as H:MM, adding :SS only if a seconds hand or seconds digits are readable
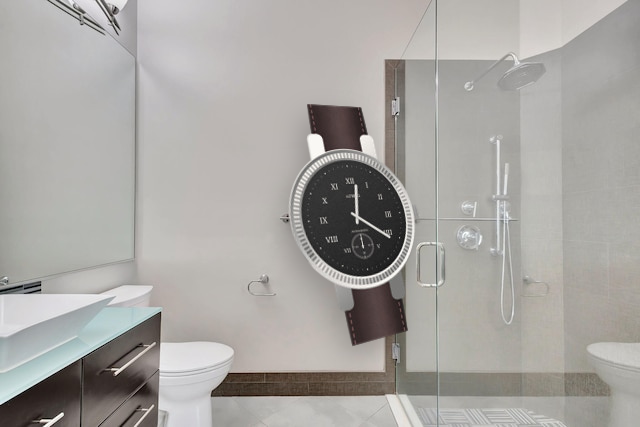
12:21
